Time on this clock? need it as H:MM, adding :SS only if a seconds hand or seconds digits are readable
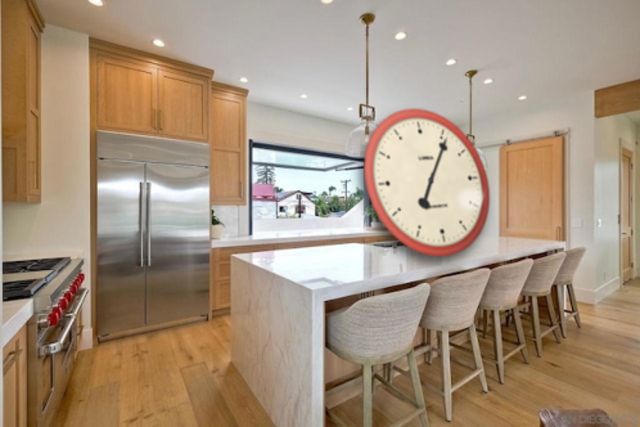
7:06
